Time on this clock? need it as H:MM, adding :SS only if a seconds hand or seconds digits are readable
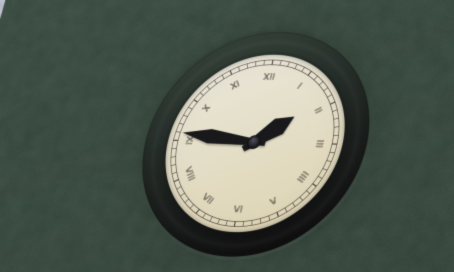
1:46
